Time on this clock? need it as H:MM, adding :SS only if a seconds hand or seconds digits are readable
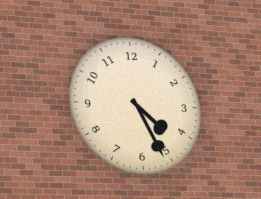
4:26
